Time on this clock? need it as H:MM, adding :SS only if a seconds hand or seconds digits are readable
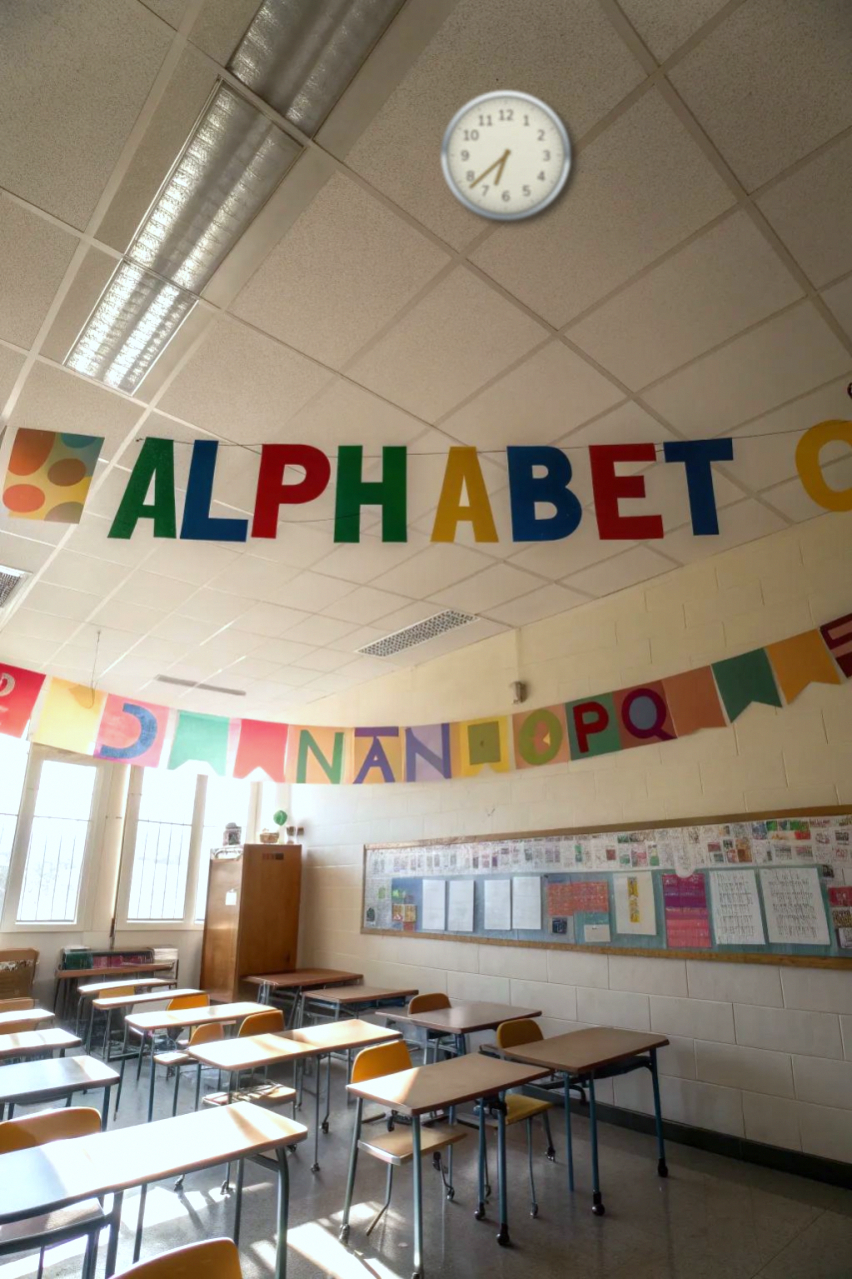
6:38
